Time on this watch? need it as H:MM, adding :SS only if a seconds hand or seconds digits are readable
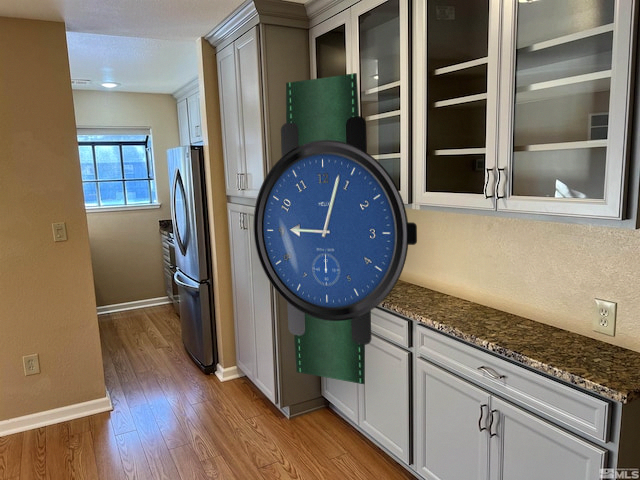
9:03
